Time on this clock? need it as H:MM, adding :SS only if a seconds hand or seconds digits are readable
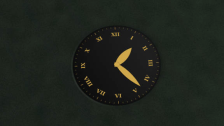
1:23
